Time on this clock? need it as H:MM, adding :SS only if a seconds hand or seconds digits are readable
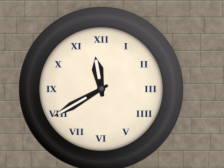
11:40
